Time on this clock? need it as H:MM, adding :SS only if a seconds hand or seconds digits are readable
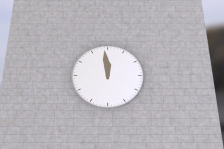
11:59
